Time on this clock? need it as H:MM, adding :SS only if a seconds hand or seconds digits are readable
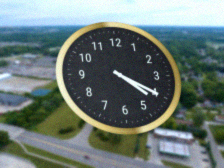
4:20
